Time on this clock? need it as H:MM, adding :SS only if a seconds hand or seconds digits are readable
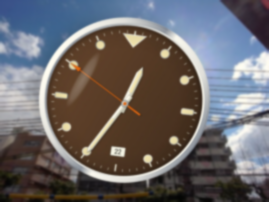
12:34:50
